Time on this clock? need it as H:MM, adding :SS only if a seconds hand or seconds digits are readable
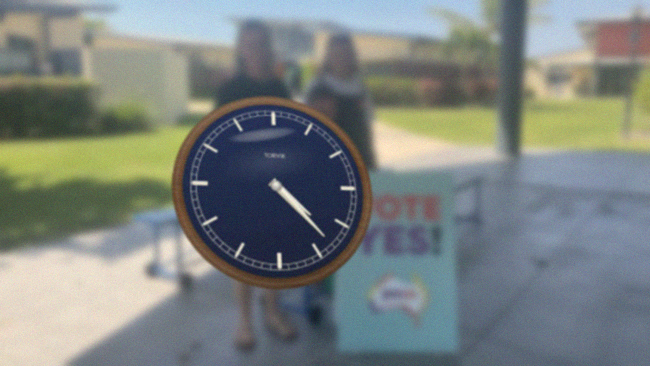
4:23
